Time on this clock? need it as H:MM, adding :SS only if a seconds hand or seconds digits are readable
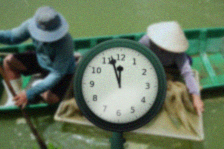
11:57
